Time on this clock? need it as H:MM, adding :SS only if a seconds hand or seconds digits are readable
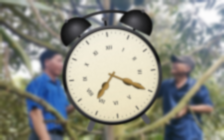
7:20
